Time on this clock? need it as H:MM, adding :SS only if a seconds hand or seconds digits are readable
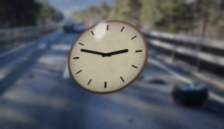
2:48
